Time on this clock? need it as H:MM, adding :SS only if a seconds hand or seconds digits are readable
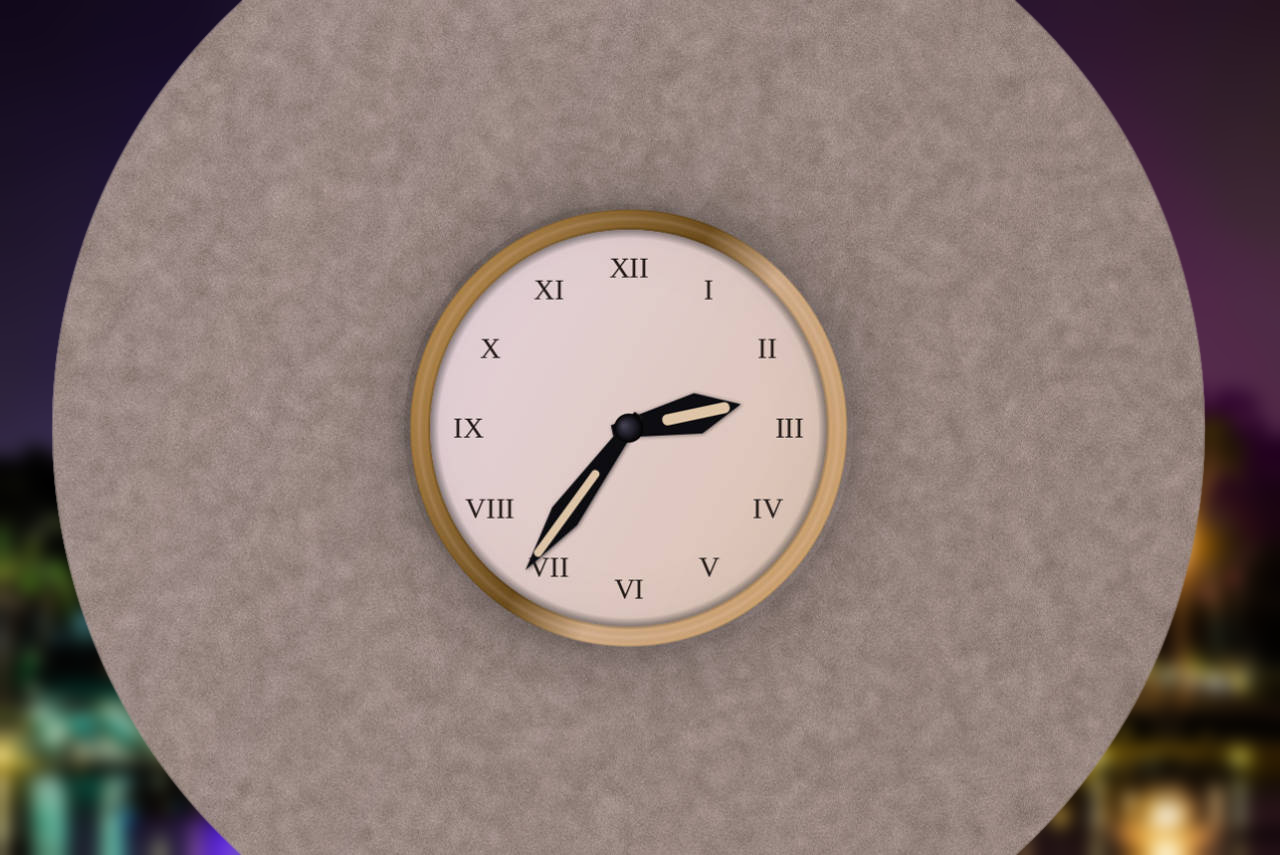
2:36
